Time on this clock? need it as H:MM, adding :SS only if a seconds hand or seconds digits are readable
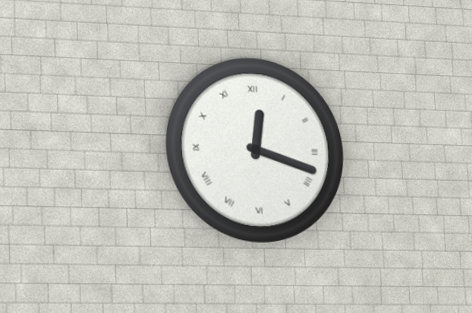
12:18
